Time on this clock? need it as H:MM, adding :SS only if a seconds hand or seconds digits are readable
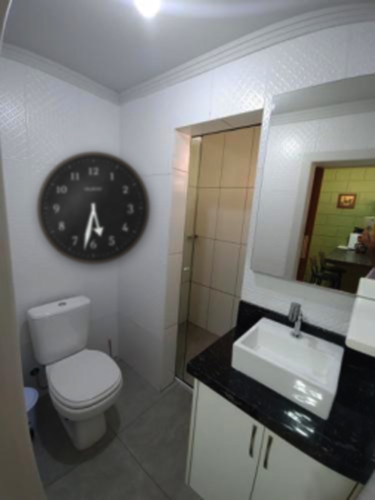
5:32
